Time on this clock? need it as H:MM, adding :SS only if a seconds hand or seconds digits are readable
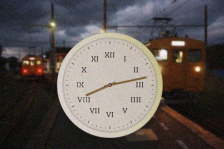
8:13
